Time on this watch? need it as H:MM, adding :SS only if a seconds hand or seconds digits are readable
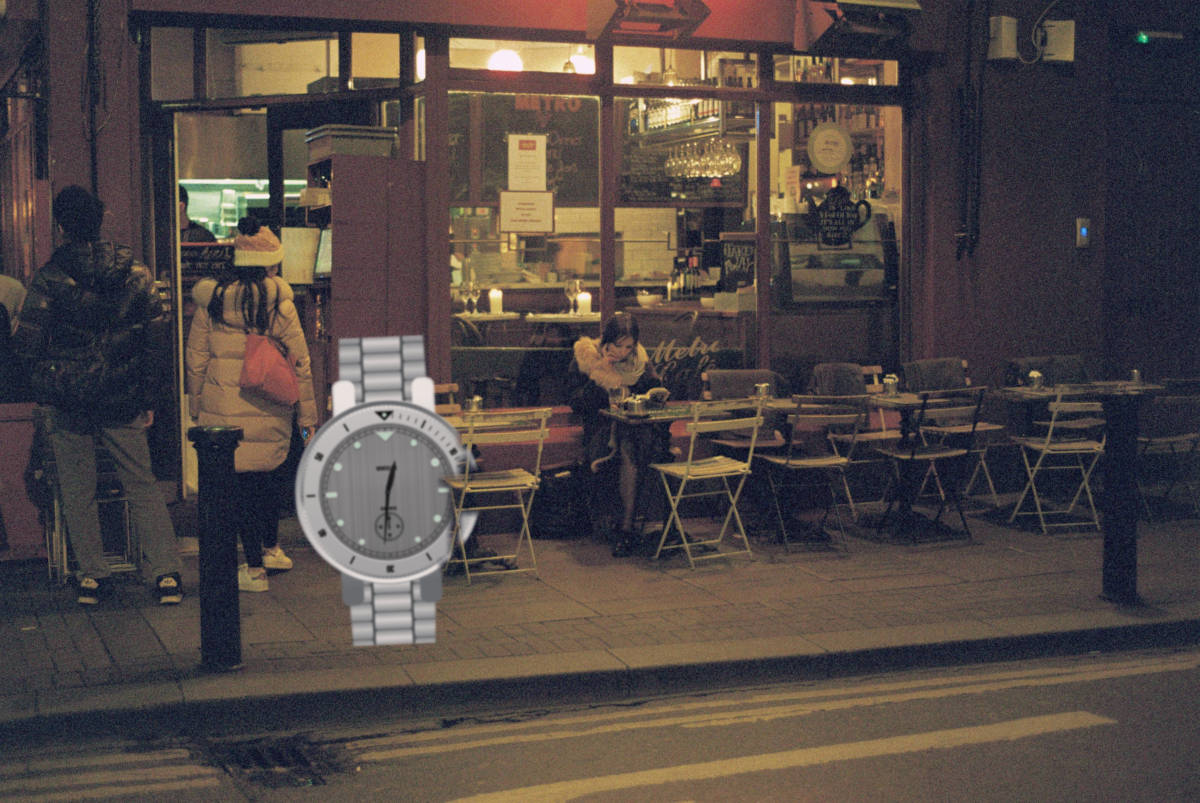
12:31
